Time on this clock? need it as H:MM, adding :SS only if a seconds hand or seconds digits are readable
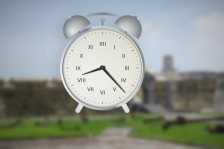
8:23
